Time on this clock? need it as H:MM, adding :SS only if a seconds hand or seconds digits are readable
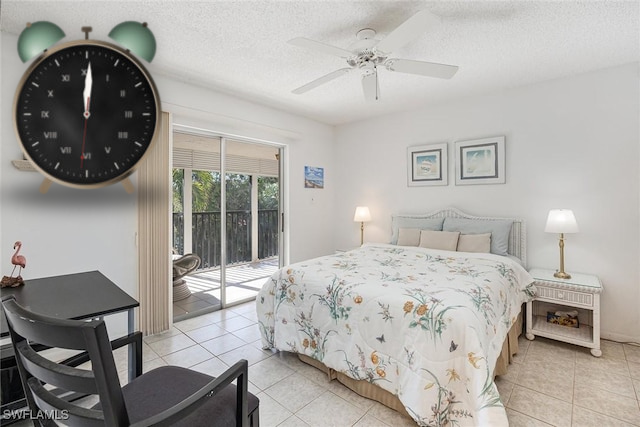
12:00:31
